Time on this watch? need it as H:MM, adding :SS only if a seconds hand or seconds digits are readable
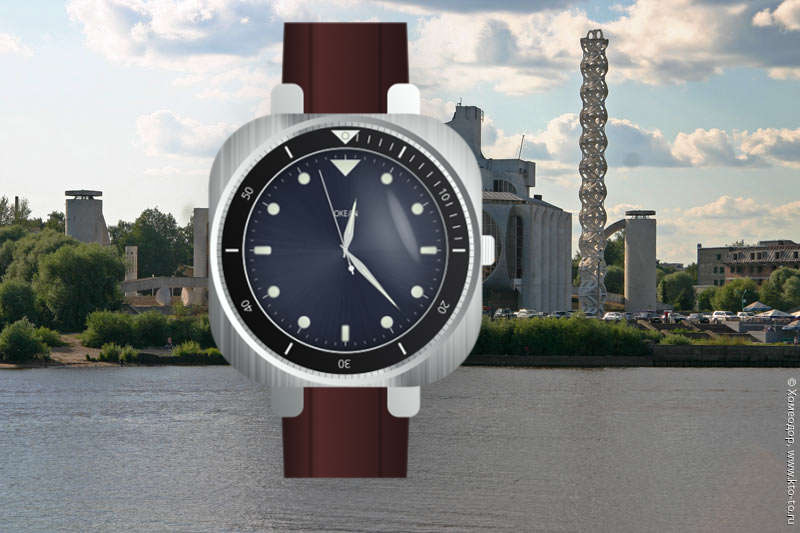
12:22:57
